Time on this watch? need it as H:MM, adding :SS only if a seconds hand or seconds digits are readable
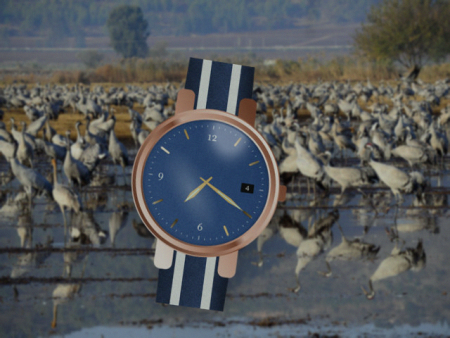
7:20
